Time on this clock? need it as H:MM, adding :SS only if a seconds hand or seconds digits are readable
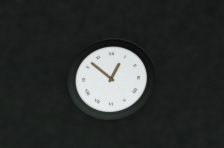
12:52
